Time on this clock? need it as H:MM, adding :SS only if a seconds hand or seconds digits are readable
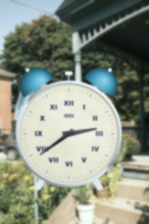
2:39
